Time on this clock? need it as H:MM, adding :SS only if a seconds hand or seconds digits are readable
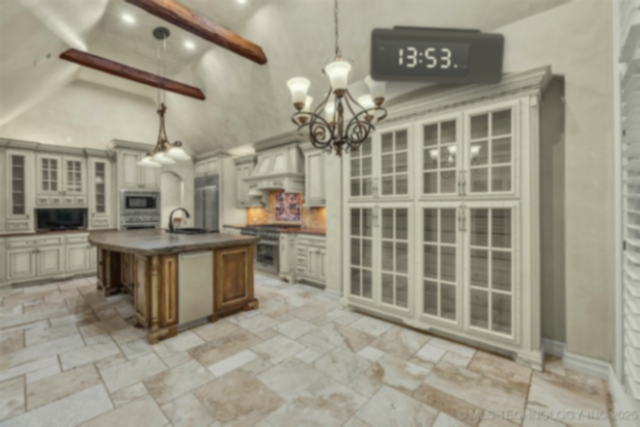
13:53
